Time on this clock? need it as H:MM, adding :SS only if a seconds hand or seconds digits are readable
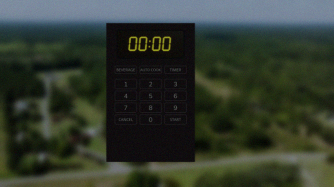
0:00
